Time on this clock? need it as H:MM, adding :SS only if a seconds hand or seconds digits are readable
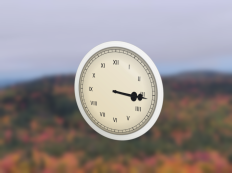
3:16
